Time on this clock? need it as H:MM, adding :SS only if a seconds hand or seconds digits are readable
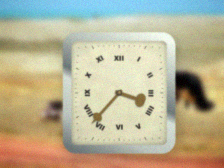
3:37
